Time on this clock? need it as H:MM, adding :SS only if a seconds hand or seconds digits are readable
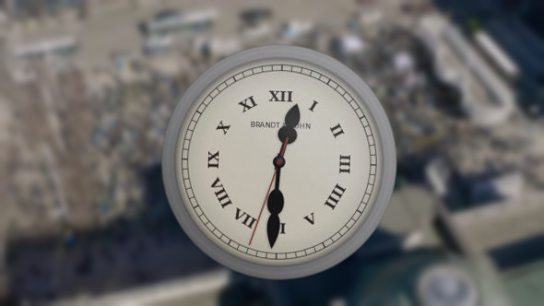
12:30:33
